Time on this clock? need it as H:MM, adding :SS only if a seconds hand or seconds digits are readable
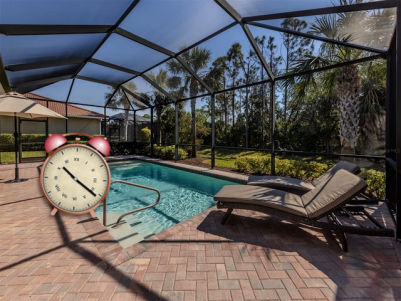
10:21
